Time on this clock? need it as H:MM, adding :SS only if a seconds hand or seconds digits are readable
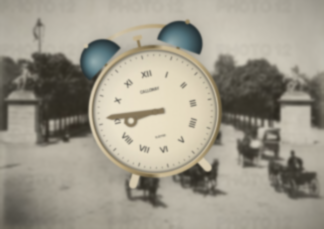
8:46
